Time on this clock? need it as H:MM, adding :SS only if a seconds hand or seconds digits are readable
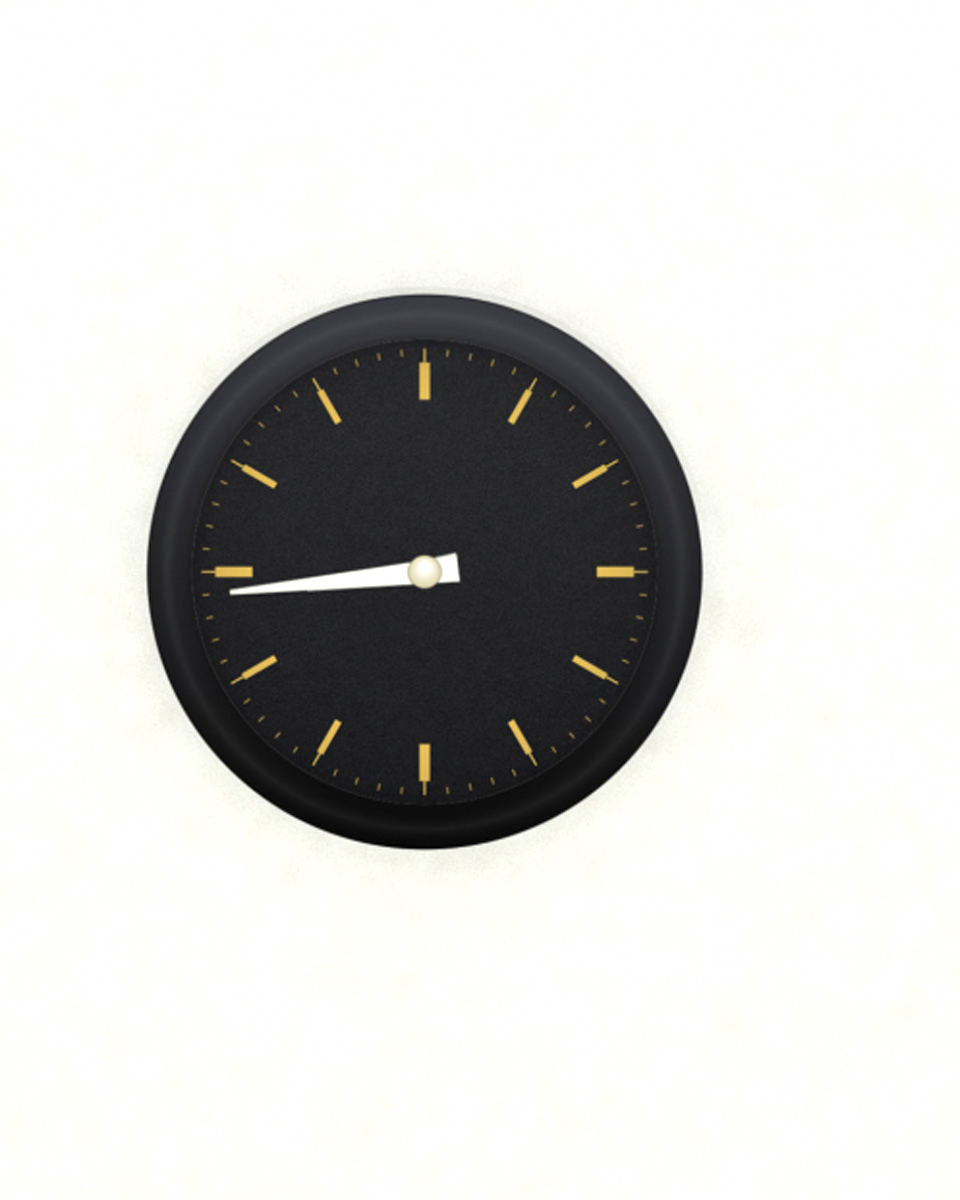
8:44
